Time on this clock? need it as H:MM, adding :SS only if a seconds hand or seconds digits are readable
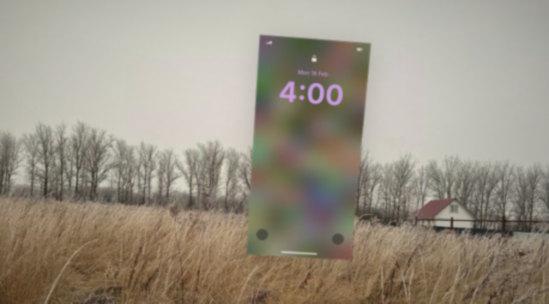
4:00
